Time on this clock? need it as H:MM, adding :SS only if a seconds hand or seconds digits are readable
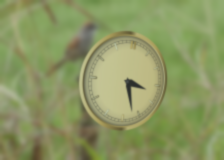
3:27
